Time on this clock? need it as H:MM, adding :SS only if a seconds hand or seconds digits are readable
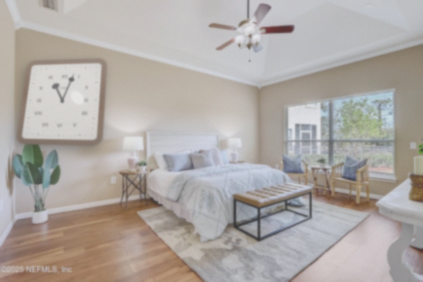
11:03
